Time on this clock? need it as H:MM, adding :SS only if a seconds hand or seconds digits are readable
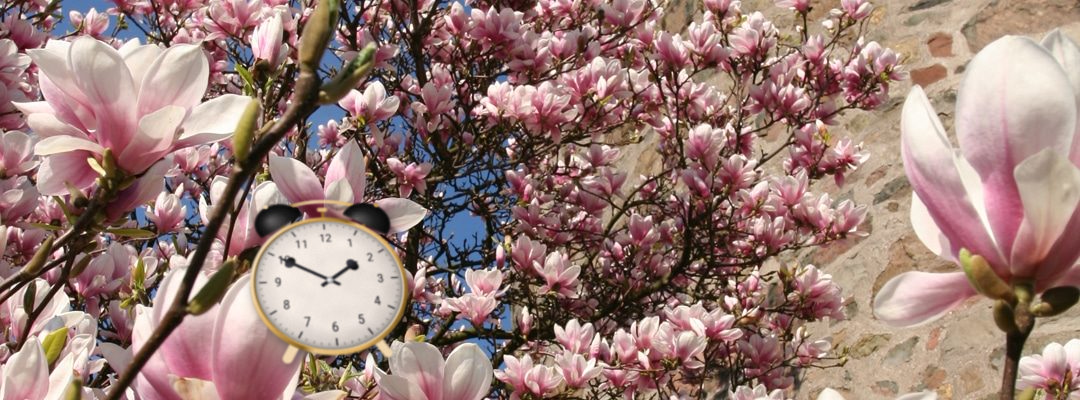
1:50
